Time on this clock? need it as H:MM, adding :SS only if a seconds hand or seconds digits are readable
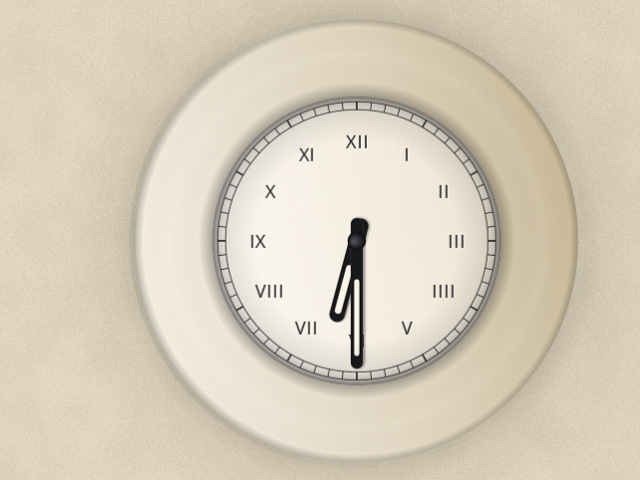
6:30
